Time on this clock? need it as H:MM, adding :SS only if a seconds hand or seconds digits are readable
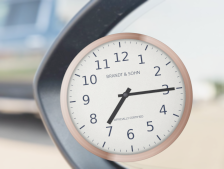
7:15
